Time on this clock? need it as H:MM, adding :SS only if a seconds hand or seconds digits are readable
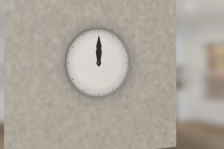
12:00
